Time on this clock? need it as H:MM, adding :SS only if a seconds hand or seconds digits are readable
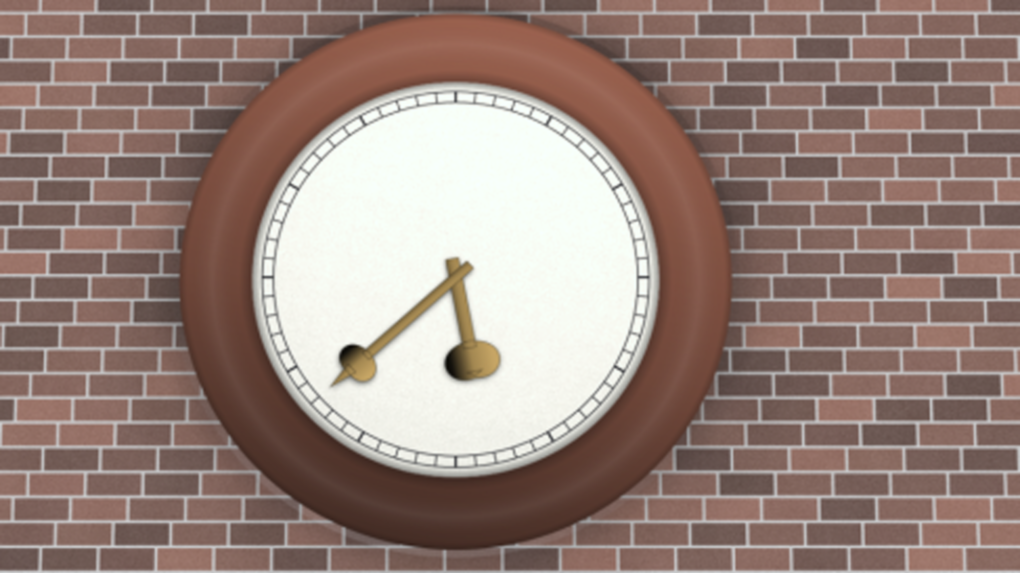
5:38
